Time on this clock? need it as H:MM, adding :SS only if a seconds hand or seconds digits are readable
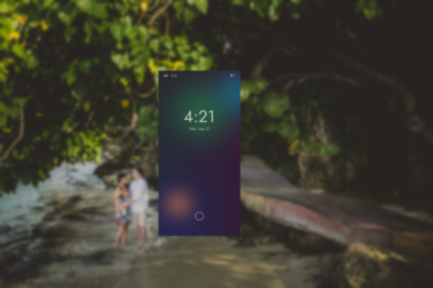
4:21
